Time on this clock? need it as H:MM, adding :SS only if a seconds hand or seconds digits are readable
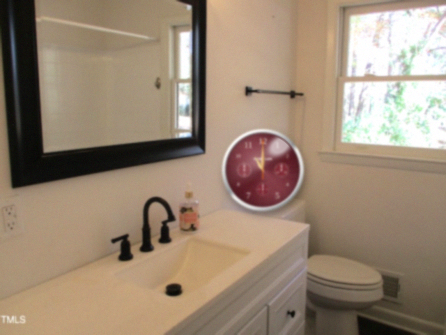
11:00
